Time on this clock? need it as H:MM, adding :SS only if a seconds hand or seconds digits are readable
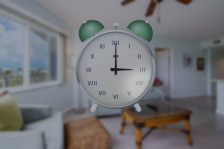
3:00
